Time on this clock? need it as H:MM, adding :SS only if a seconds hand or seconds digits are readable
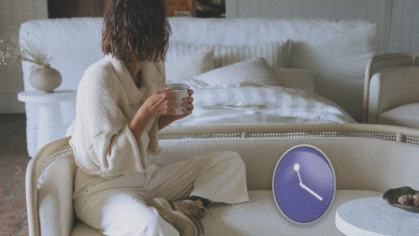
11:20
